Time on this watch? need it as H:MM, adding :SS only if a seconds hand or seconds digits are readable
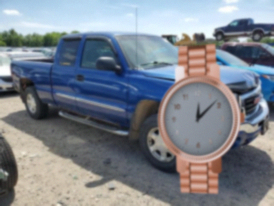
12:08
